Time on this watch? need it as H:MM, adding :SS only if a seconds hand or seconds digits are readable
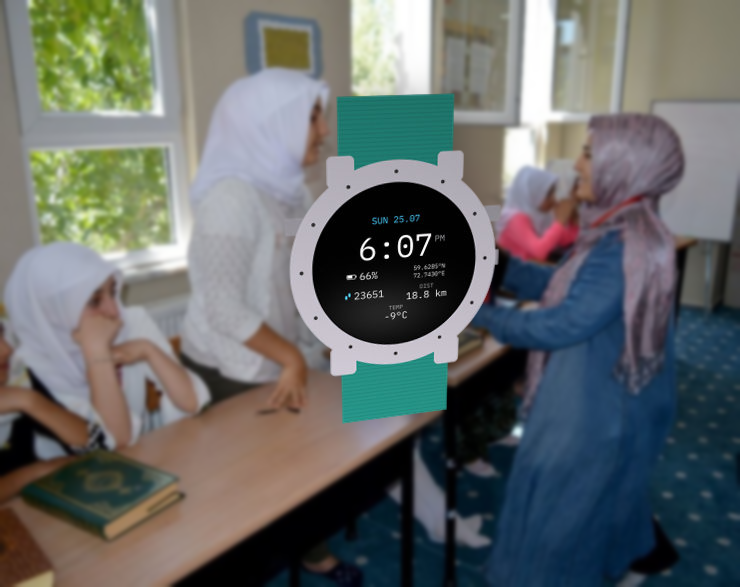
6:07
